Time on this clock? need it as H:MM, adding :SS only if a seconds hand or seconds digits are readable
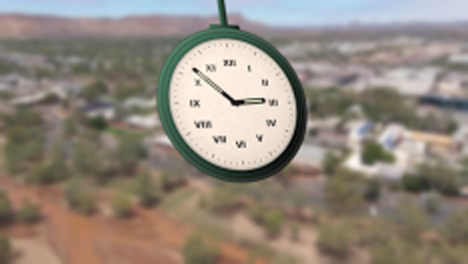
2:52
